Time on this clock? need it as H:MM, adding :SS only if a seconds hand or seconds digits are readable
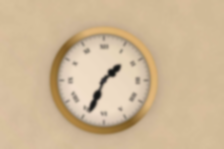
1:34
